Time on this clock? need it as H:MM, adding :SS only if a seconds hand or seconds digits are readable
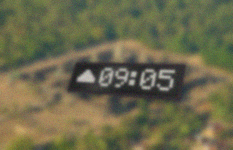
9:05
